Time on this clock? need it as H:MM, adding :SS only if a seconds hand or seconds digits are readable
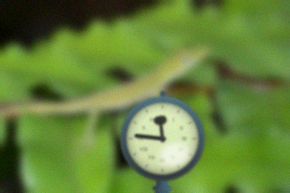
11:46
